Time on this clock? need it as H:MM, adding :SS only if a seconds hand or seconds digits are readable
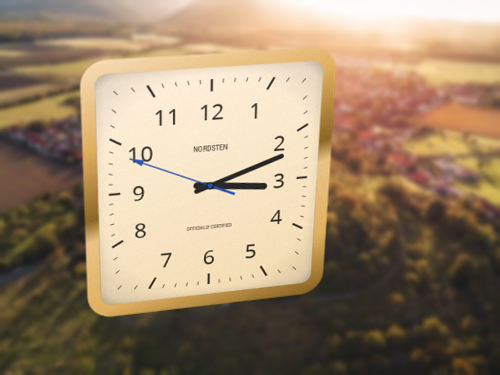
3:11:49
